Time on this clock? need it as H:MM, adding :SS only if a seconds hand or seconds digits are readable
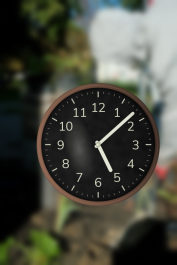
5:08
